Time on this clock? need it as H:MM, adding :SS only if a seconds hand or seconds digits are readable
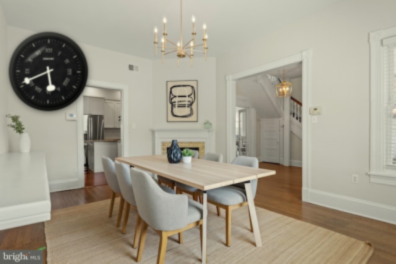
5:41
